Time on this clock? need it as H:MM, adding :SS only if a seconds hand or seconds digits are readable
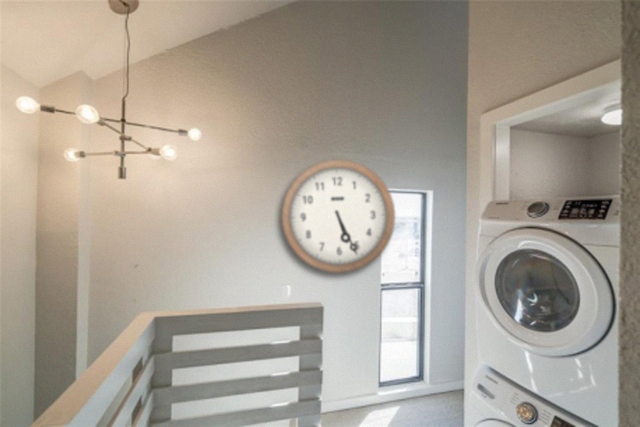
5:26
